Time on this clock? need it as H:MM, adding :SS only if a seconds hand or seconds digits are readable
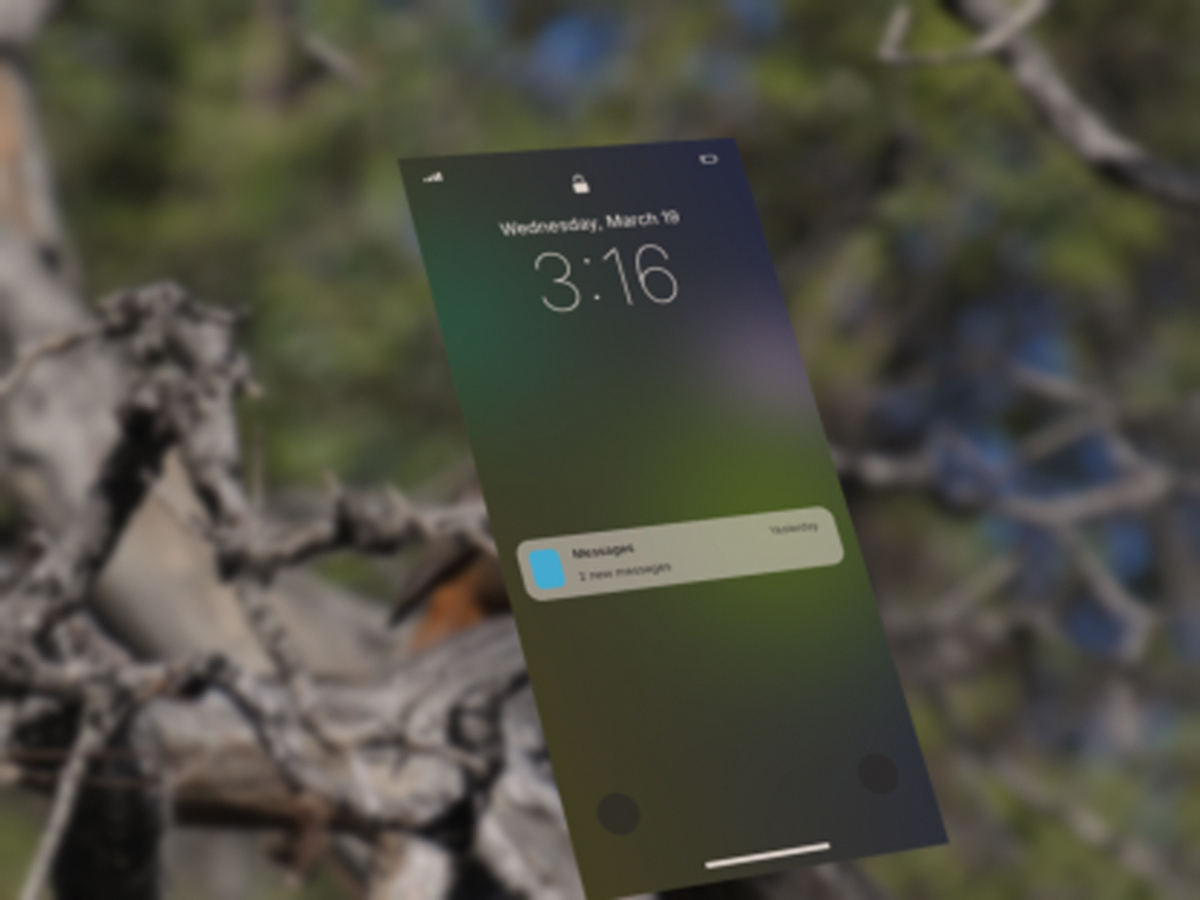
3:16
